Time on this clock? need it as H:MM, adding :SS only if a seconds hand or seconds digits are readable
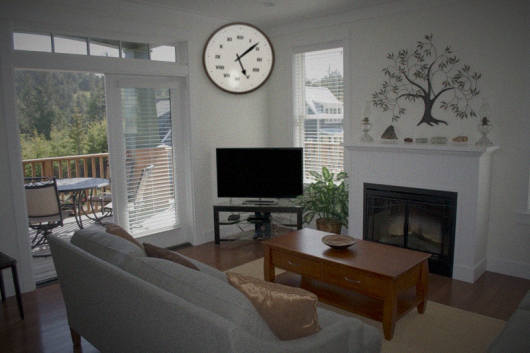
5:08
